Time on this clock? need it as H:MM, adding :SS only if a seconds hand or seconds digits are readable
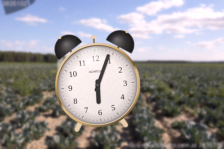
6:04
